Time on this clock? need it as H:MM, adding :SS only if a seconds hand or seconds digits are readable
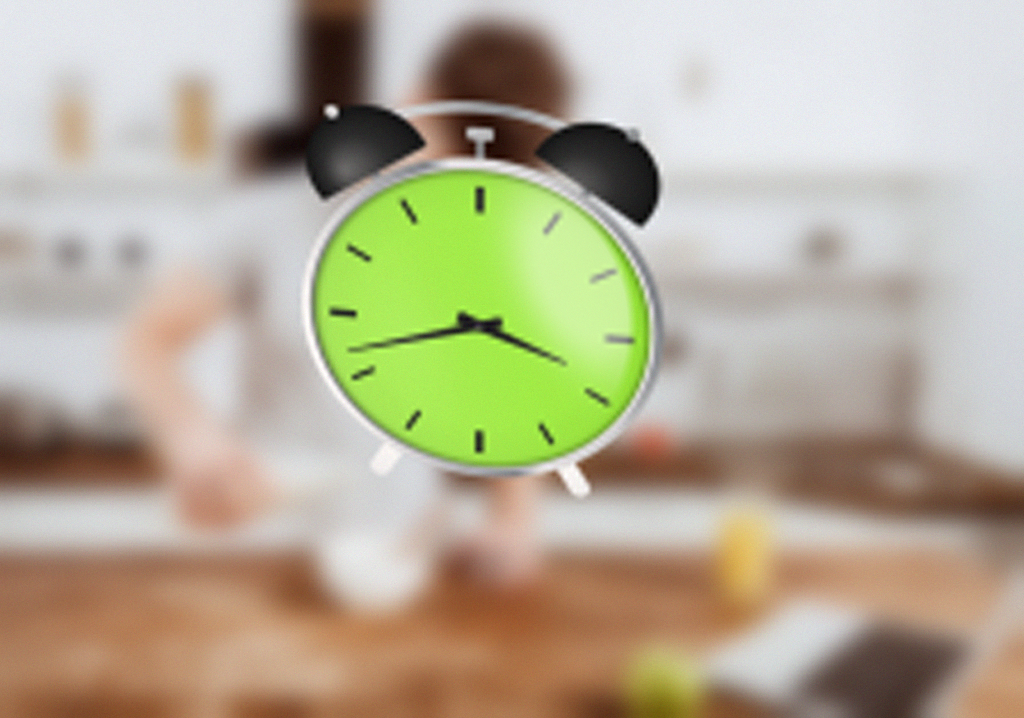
3:42
